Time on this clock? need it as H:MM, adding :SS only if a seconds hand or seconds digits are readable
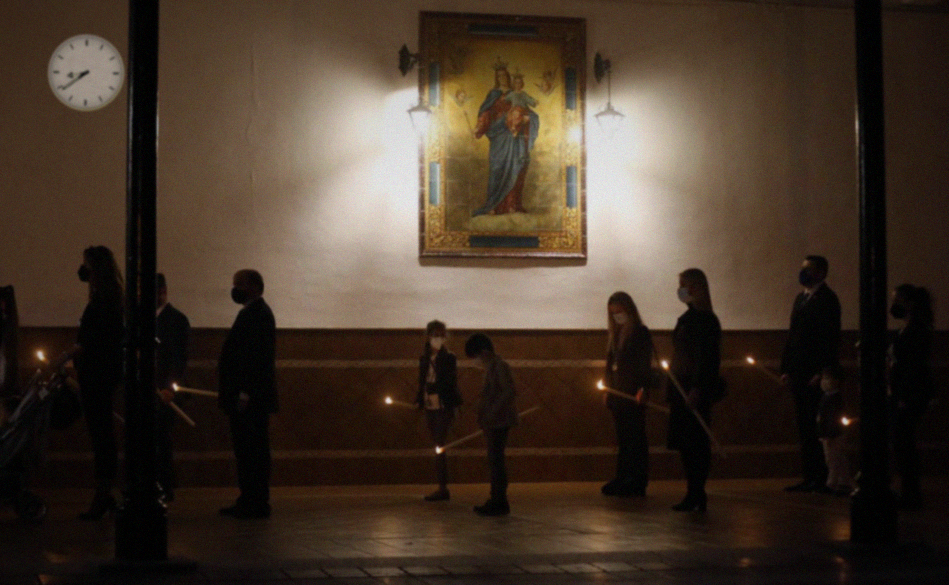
8:39
